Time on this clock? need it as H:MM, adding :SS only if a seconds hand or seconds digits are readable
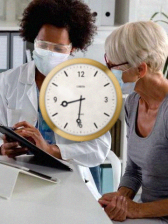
8:31
